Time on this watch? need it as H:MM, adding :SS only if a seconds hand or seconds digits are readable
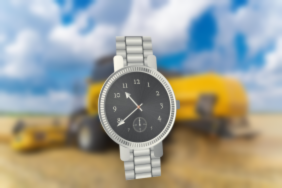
10:39
